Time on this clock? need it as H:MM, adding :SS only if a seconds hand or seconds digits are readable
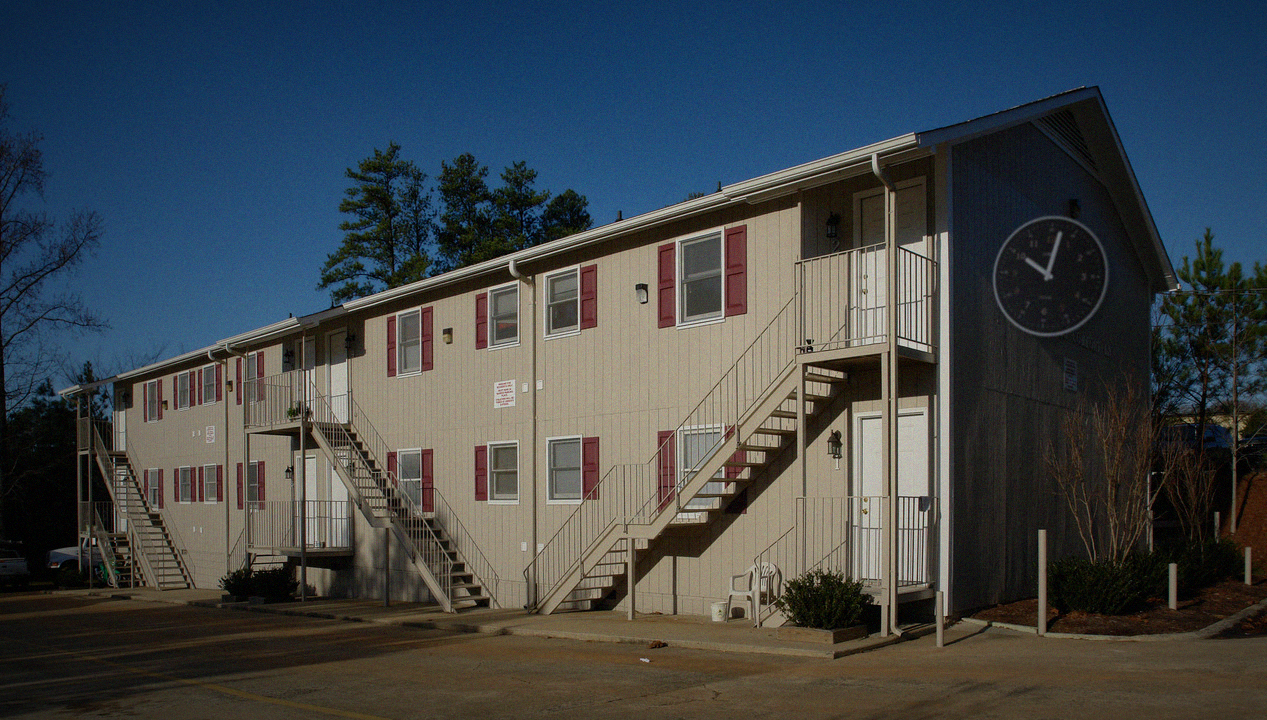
10:02
